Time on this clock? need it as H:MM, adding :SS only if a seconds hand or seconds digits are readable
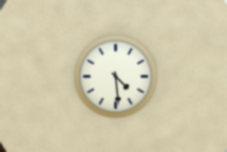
4:29
